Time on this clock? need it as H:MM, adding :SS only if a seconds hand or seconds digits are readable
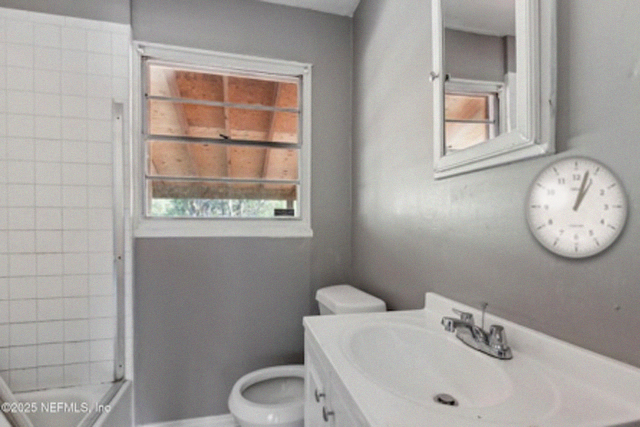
1:03
